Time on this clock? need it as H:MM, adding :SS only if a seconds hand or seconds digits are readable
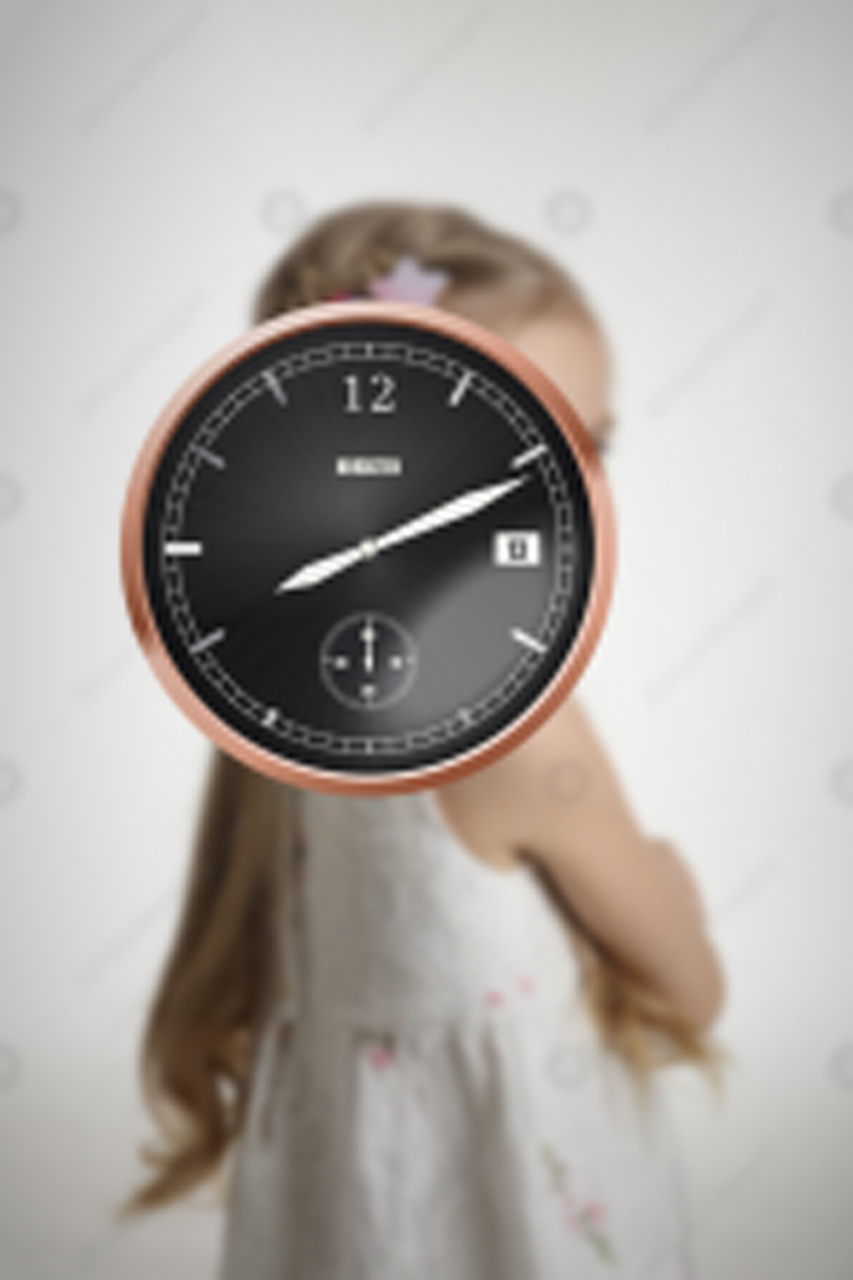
8:11
